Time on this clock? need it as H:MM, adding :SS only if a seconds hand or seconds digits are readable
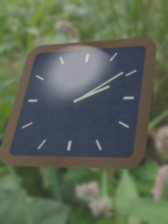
2:09
